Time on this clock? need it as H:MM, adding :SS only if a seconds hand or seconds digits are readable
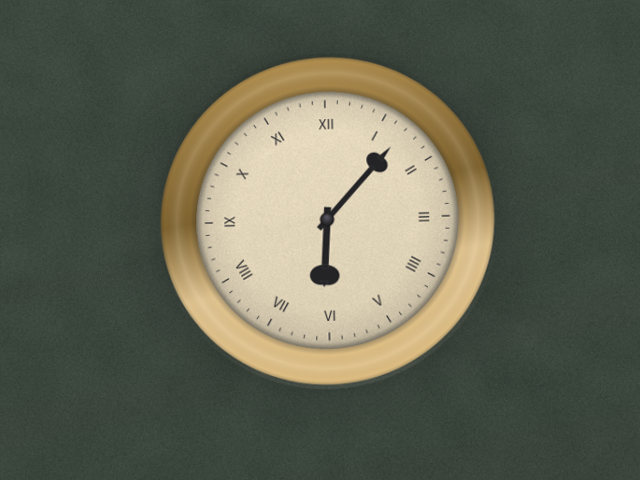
6:07
